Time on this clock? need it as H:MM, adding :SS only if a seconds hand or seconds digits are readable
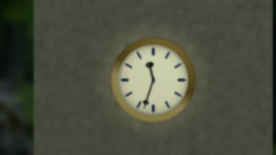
11:33
